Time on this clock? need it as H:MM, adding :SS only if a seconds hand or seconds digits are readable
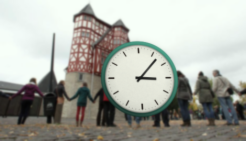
3:07
